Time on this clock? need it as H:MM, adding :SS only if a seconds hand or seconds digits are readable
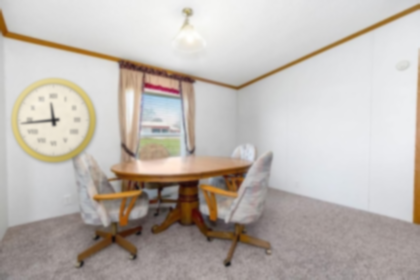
11:44
